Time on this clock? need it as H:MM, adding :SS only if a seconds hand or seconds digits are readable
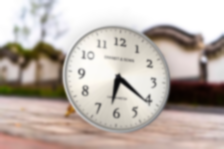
6:21
